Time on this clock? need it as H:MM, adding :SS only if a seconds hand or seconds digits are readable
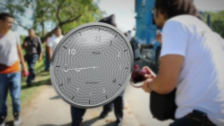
8:44
